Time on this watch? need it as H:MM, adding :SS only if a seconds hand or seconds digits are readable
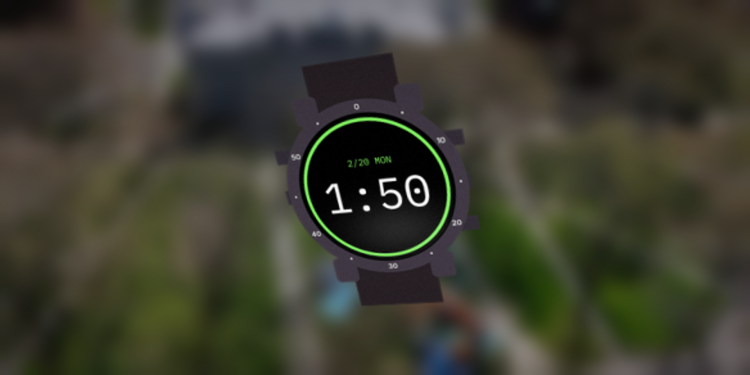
1:50
